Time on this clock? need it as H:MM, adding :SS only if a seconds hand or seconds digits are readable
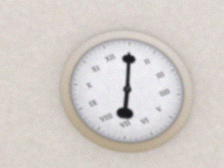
7:05
